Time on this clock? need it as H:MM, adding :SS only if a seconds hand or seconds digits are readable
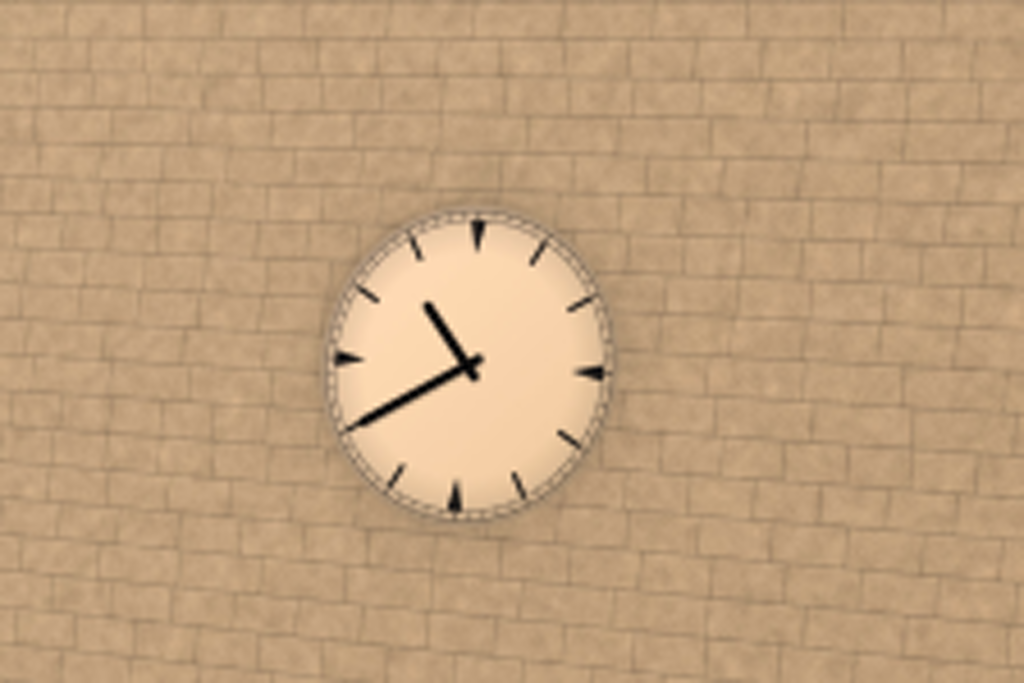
10:40
